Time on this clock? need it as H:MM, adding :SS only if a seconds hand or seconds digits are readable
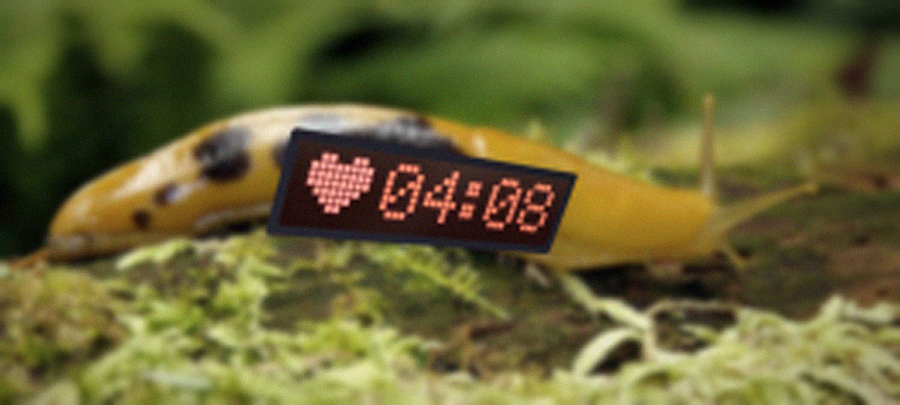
4:08
